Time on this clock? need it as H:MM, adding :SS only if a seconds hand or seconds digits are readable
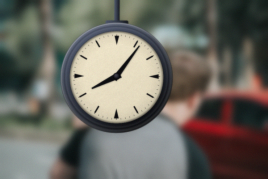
8:06
